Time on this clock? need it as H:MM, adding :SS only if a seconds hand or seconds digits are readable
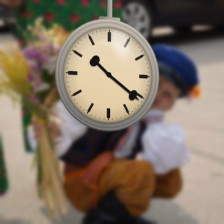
10:21
